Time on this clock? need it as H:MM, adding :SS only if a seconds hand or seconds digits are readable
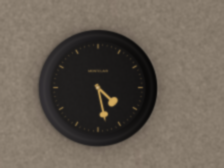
4:28
